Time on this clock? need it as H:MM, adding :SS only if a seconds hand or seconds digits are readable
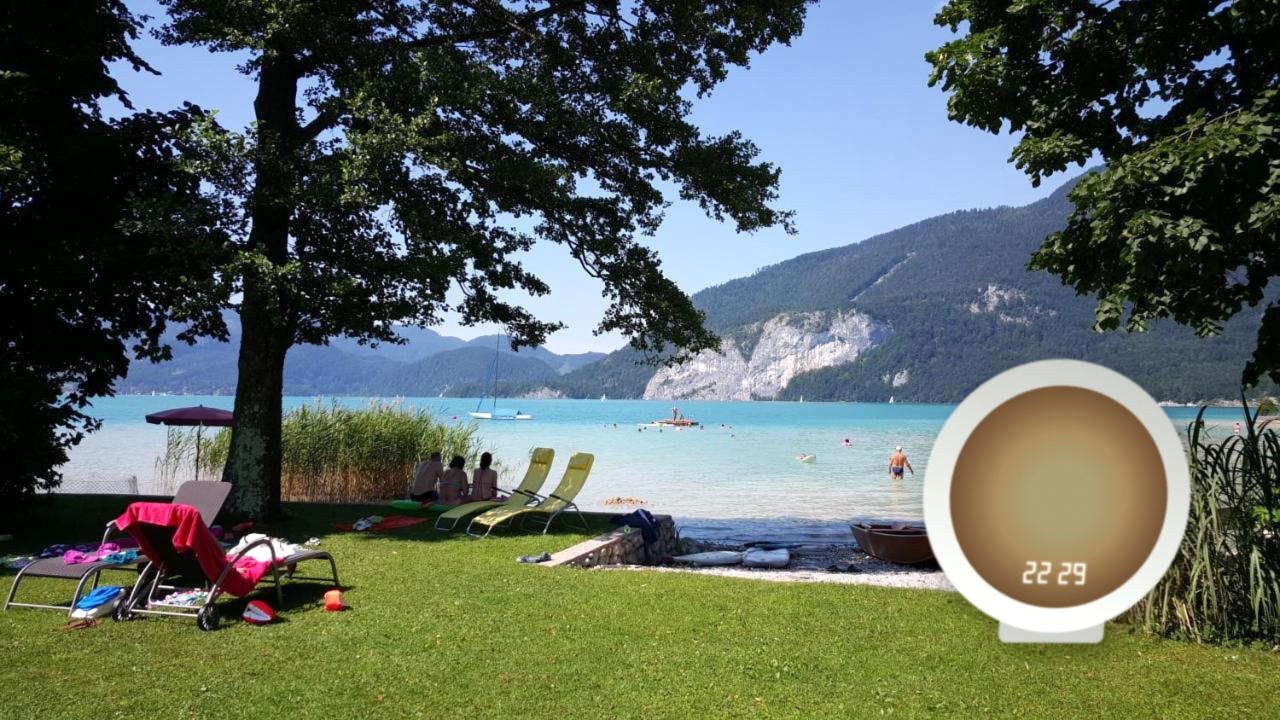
22:29
